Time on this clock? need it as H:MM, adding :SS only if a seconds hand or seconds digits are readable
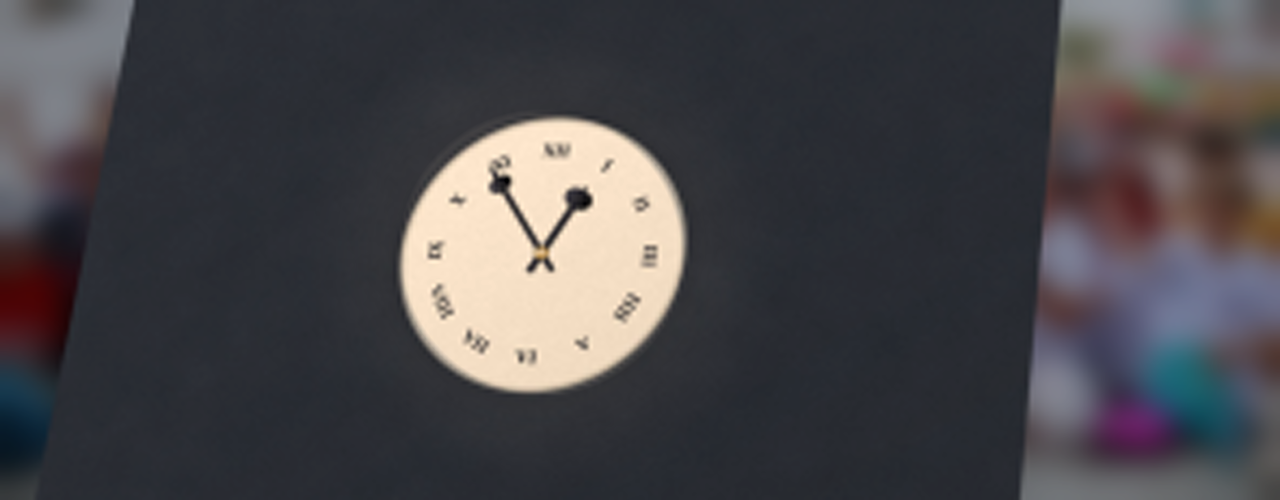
12:54
